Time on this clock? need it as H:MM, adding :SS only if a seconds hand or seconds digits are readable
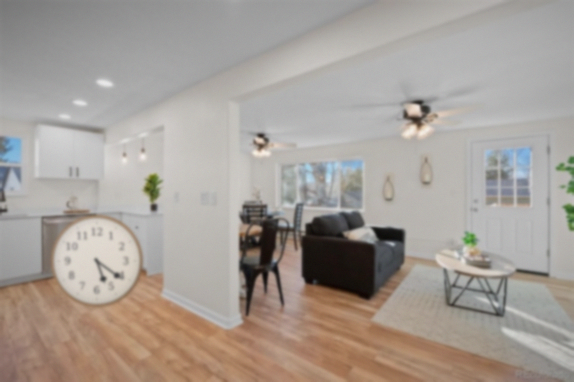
5:21
